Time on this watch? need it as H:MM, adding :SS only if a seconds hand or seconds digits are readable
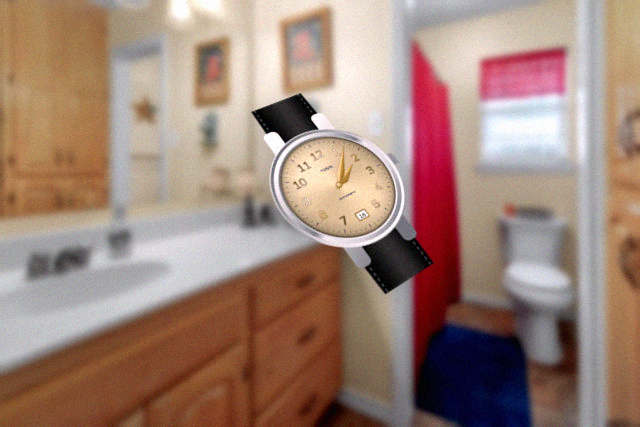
2:07
